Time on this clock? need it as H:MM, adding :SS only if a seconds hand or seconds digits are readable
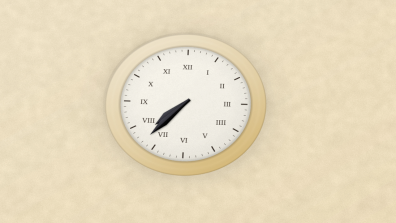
7:37
